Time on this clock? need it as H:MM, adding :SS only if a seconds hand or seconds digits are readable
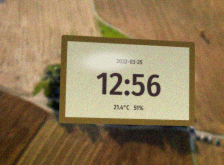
12:56
